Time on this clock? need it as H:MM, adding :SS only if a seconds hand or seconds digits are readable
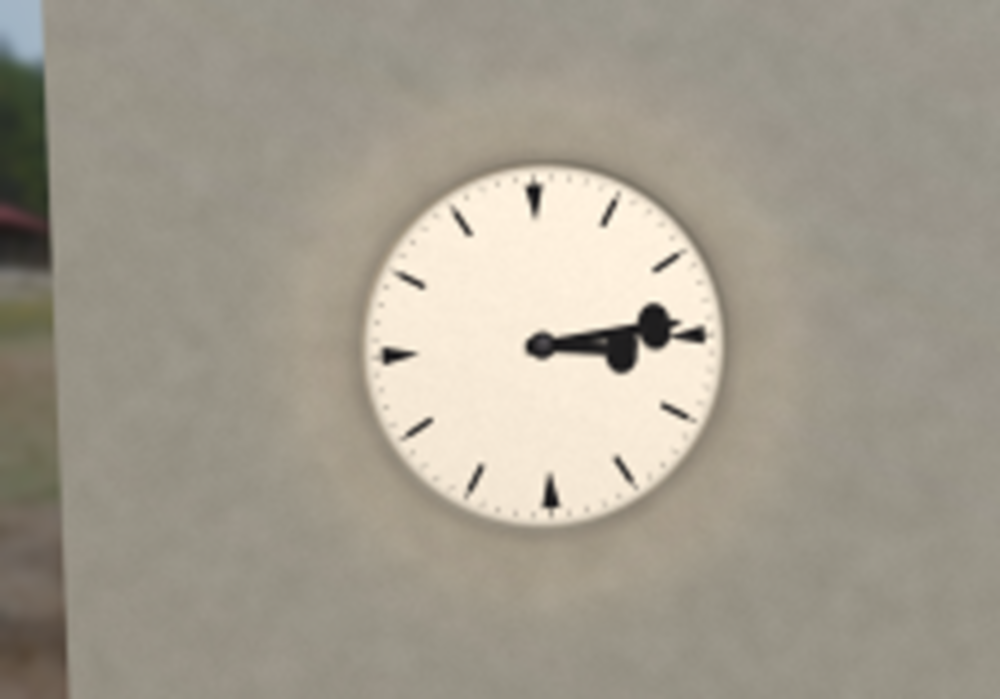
3:14
